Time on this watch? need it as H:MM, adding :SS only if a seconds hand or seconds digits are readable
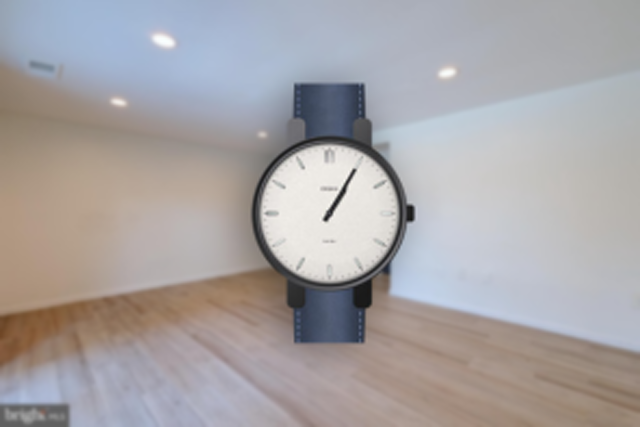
1:05
